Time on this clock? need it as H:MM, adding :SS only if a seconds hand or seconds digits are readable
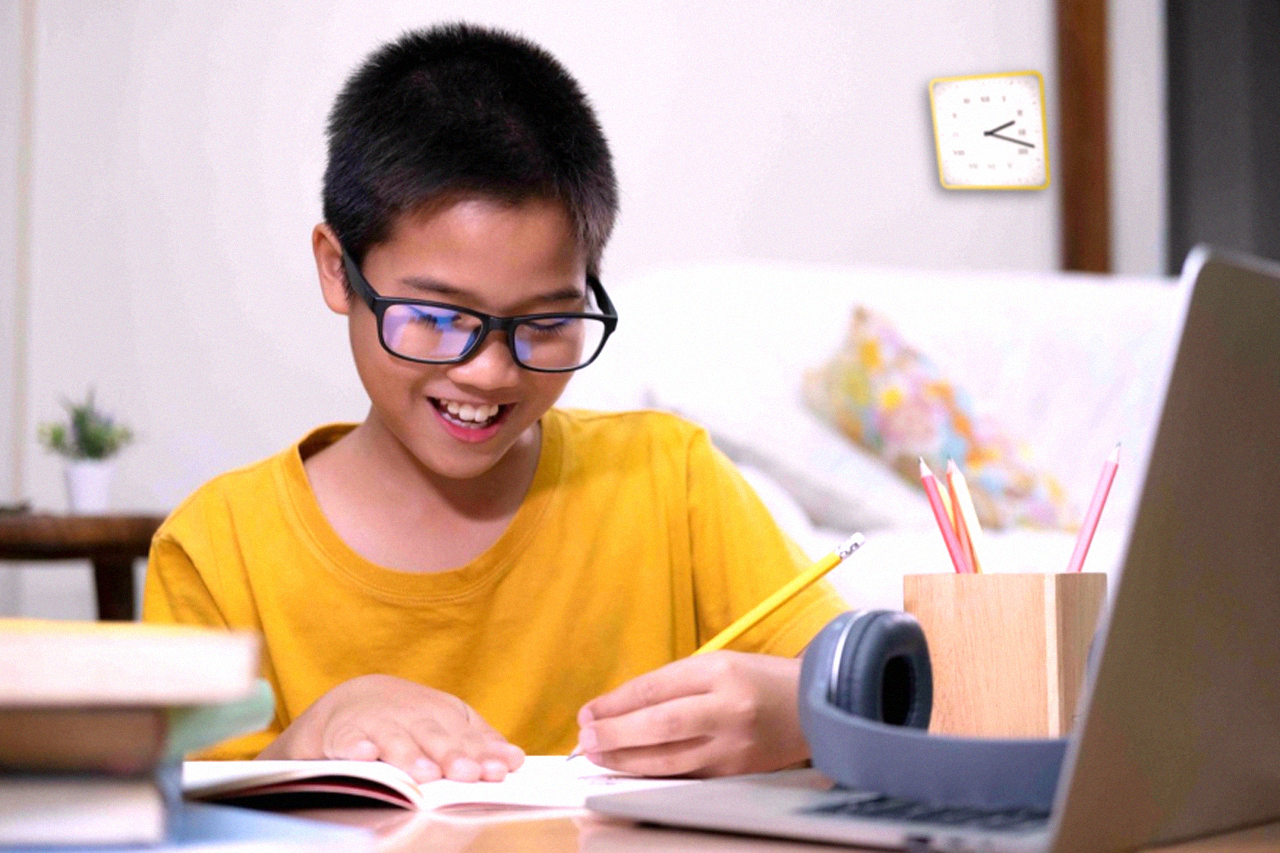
2:18
